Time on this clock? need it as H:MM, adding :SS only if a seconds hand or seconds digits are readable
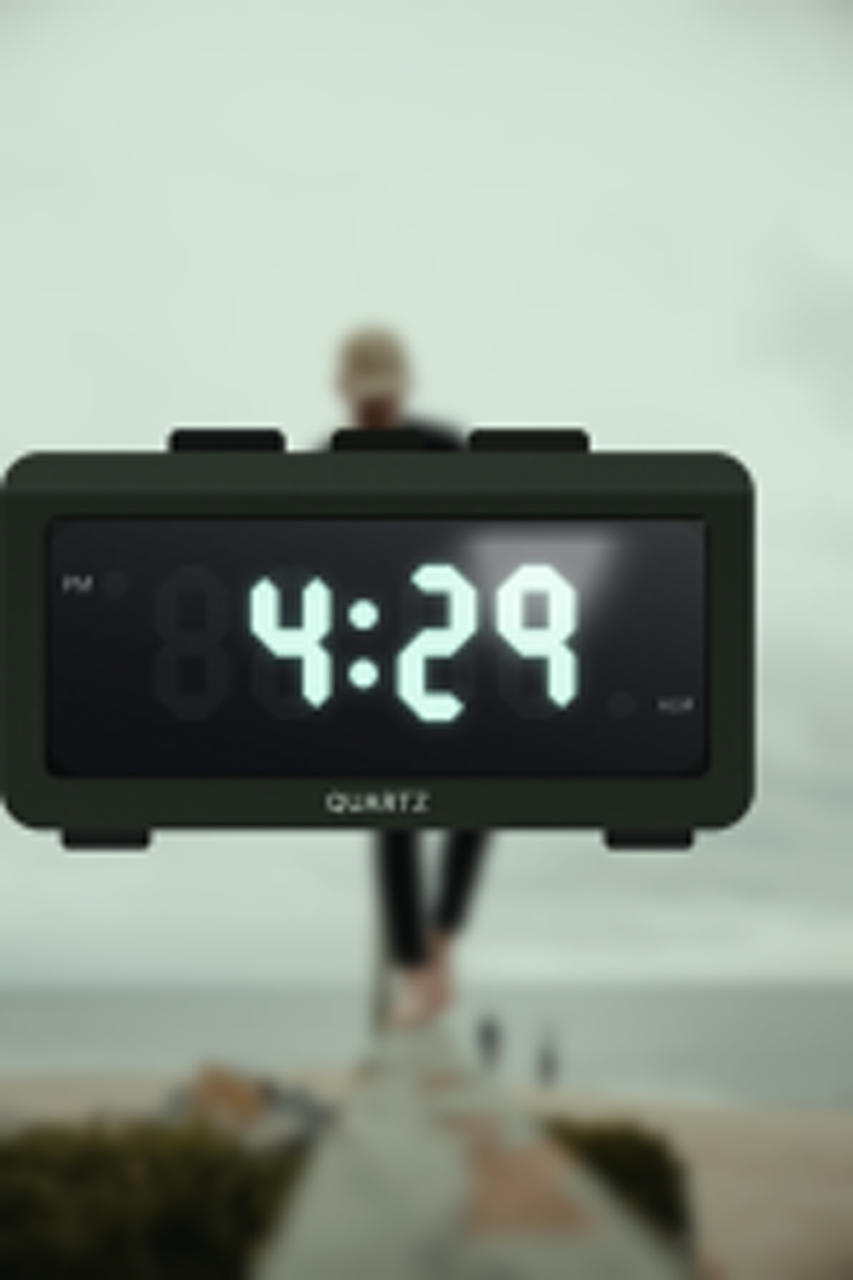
4:29
